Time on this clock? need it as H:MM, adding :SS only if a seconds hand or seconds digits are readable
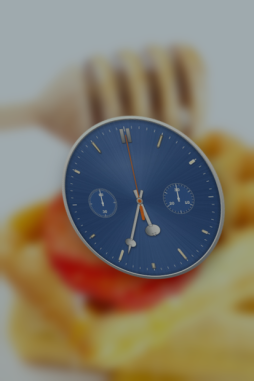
5:34
